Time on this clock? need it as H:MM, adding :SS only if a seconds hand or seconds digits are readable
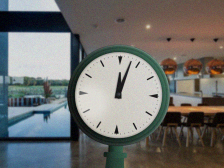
12:03
